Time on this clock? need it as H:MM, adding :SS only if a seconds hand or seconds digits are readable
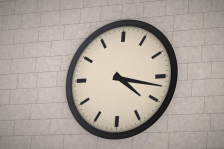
4:17
